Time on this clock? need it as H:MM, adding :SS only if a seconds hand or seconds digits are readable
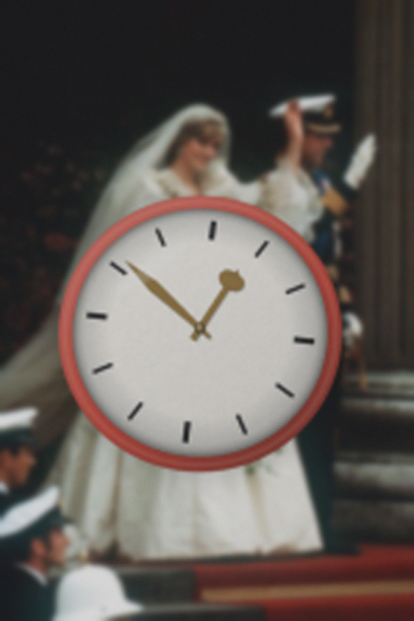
12:51
